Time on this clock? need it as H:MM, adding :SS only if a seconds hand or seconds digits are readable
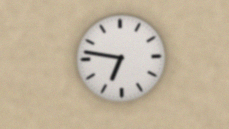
6:47
